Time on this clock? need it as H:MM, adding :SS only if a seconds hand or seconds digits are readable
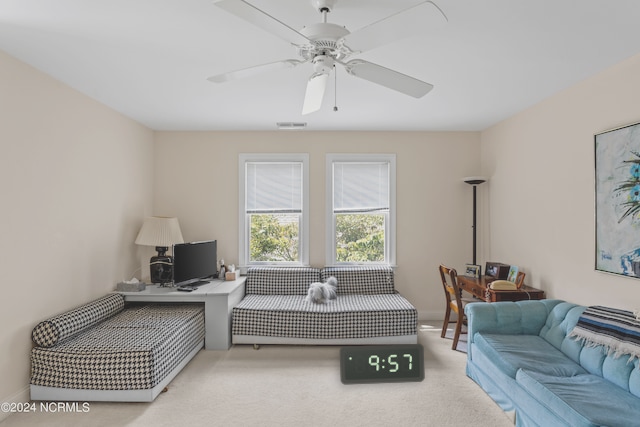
9:57
